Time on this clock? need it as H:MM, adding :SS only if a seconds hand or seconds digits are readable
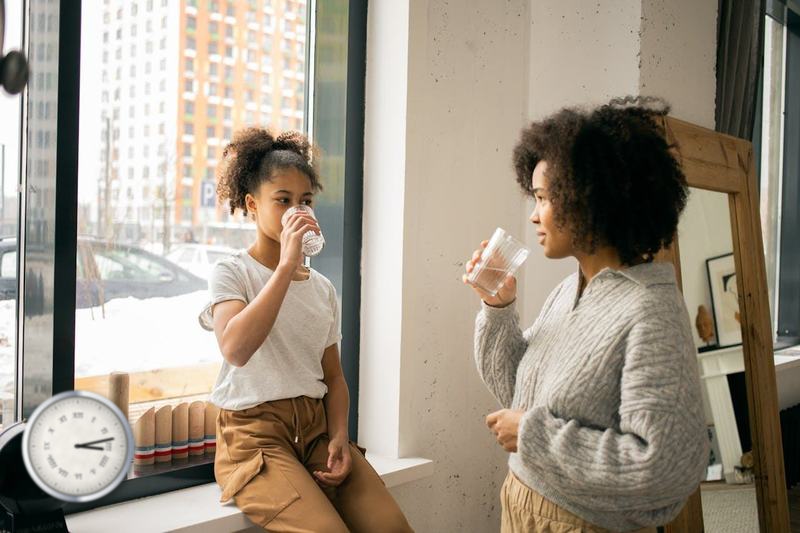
3:13
